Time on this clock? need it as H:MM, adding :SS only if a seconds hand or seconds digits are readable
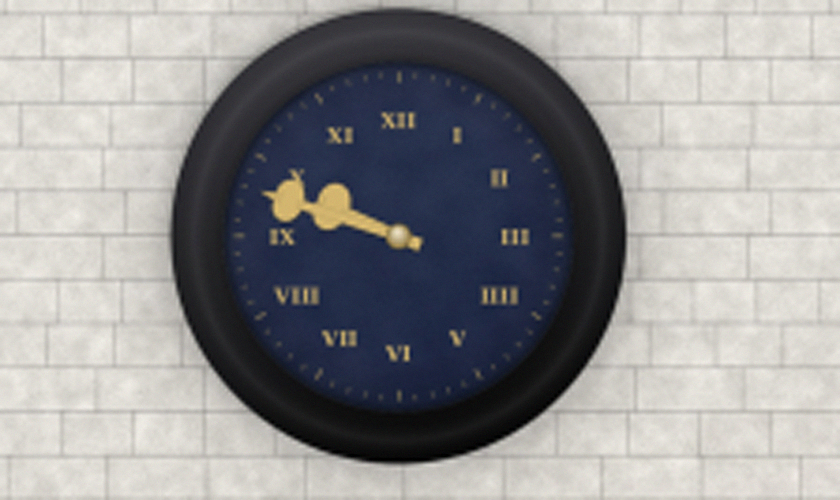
9:48
